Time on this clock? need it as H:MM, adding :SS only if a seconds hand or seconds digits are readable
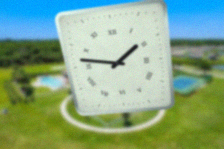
1:47
